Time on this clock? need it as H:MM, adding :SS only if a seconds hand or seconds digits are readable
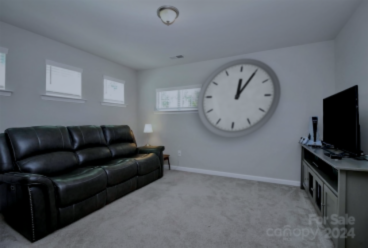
12:05
